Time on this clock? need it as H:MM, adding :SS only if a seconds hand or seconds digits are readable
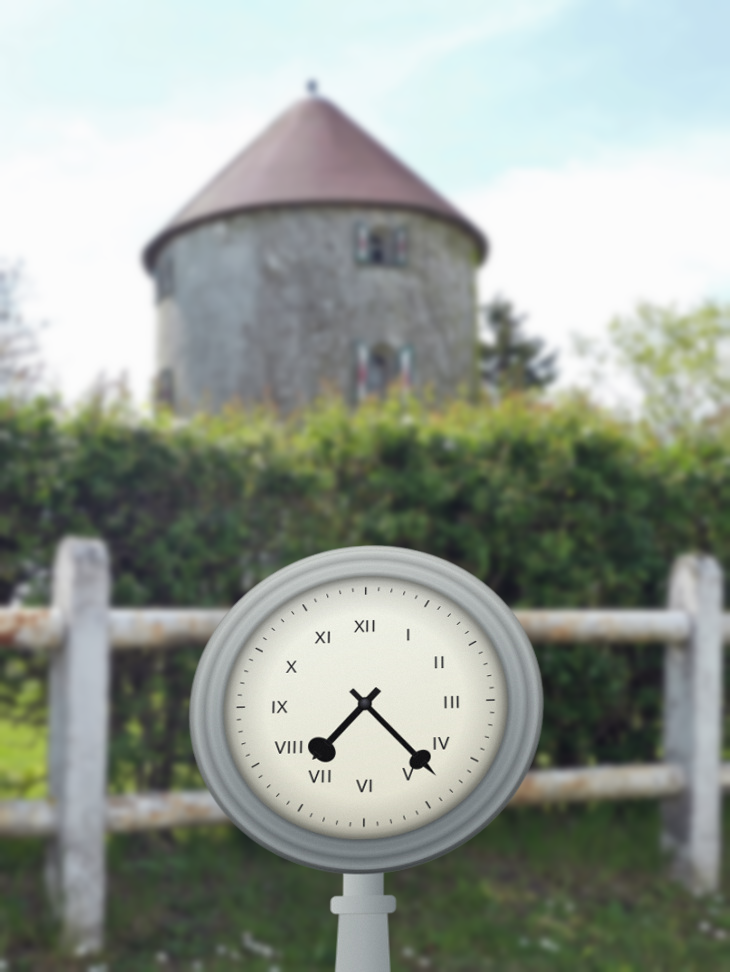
7:23
